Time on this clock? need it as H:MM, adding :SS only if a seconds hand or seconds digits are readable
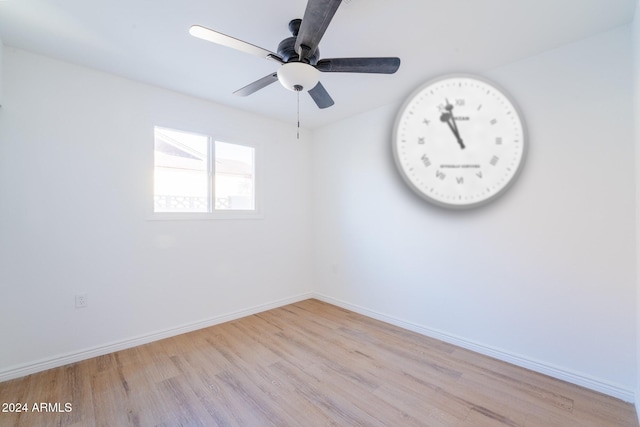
10:57
